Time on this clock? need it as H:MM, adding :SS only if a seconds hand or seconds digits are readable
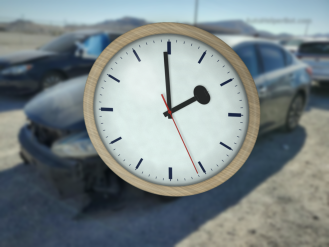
1:59:26
